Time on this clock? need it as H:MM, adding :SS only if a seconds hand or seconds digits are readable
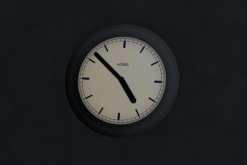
4:52
